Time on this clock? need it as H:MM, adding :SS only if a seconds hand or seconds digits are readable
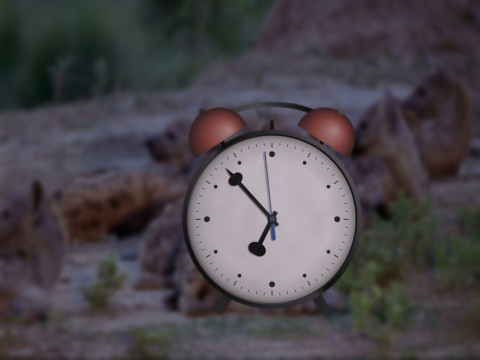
6:52:59
